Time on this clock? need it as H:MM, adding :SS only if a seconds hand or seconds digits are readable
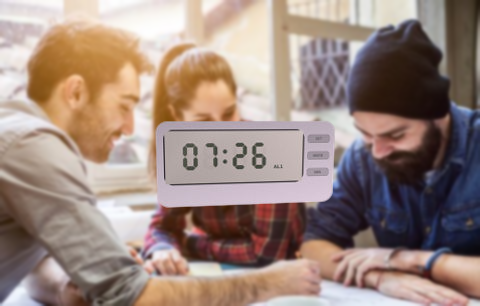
7:26
